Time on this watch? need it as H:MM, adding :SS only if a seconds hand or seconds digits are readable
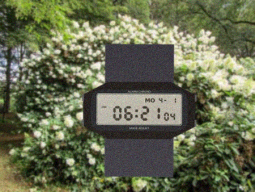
6:21:04
